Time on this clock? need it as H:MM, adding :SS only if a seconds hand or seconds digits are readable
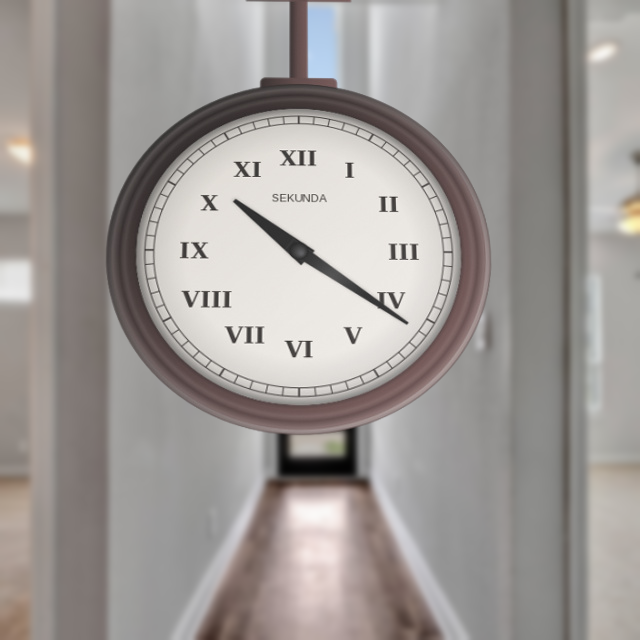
10:21
